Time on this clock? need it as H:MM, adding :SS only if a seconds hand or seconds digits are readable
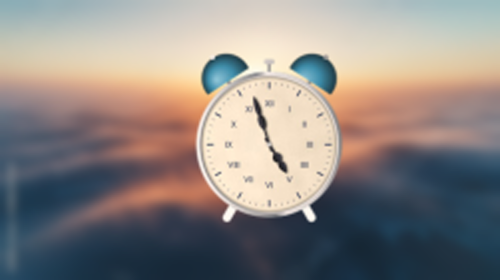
4:57
